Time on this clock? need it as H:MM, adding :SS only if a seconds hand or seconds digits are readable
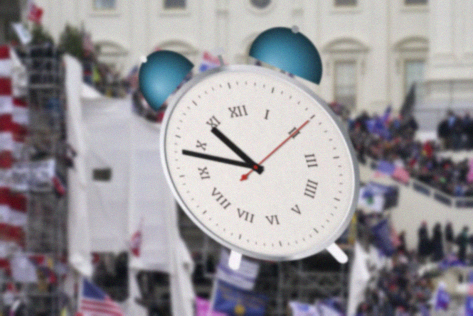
10:48:10
